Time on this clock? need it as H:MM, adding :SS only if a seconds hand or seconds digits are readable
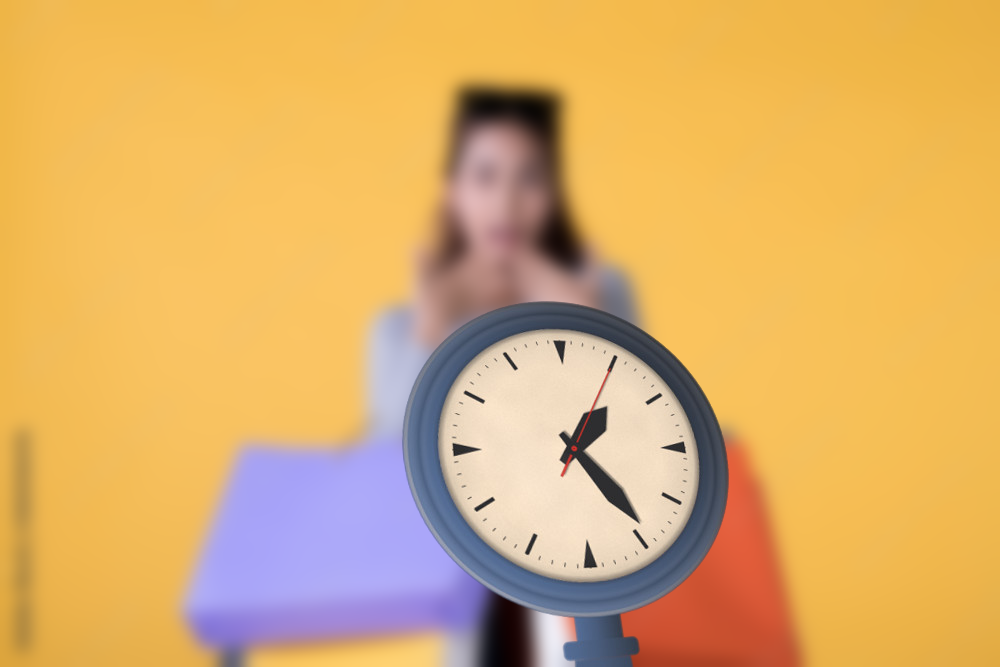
1:24:05
